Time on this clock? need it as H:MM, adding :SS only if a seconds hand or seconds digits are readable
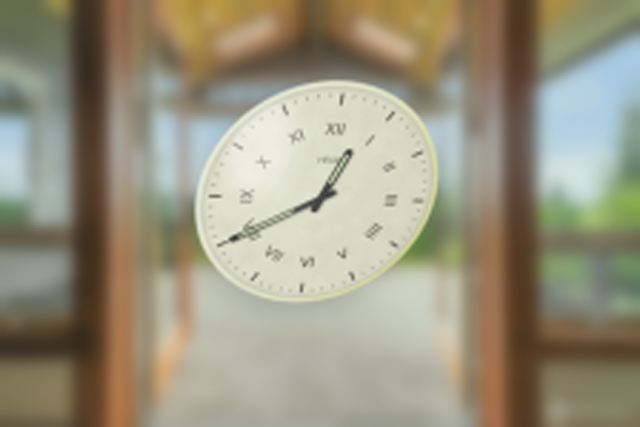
12:40
